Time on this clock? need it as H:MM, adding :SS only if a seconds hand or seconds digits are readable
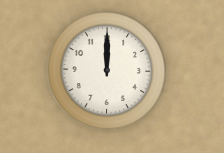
12:00
